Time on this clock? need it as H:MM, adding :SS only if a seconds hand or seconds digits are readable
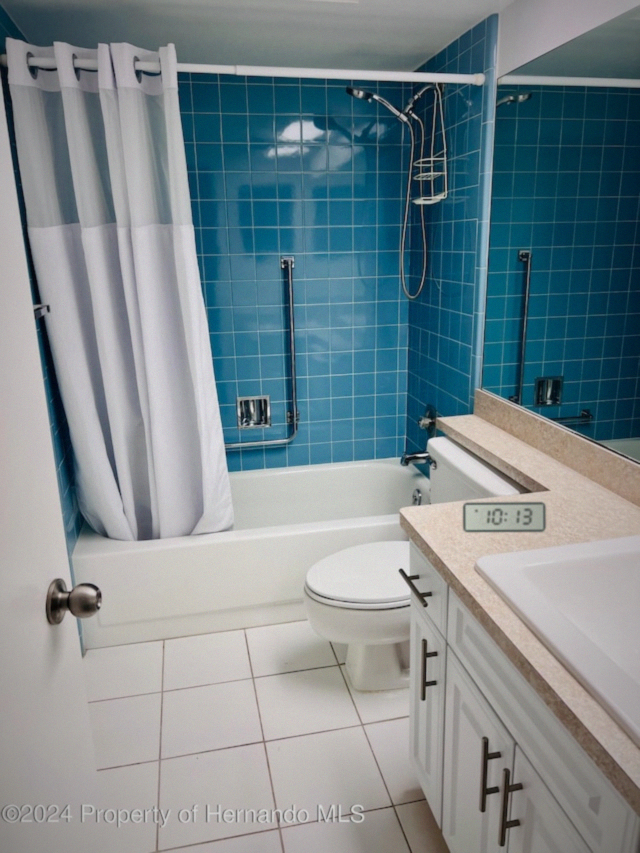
10:13
